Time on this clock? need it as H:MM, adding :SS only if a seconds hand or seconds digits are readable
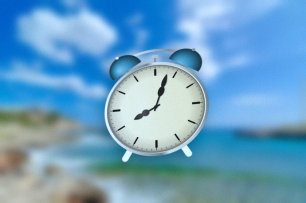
8:03
